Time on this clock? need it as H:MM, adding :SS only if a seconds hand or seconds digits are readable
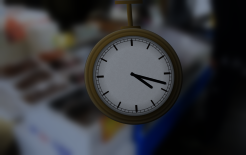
4:18
